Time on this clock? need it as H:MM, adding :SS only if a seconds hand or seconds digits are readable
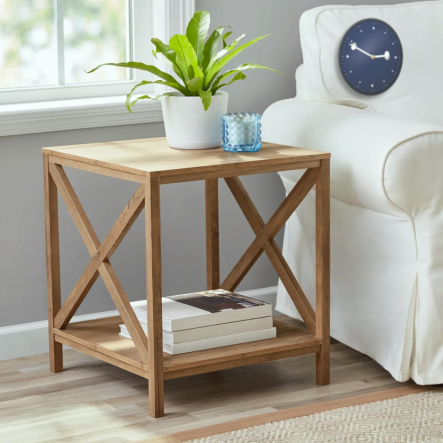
2:49
